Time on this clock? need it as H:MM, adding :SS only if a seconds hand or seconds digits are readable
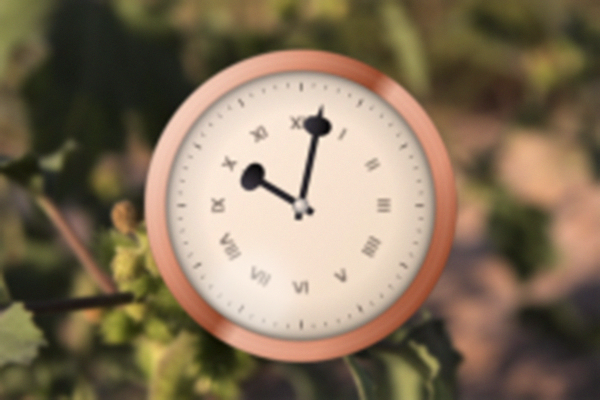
10:02
